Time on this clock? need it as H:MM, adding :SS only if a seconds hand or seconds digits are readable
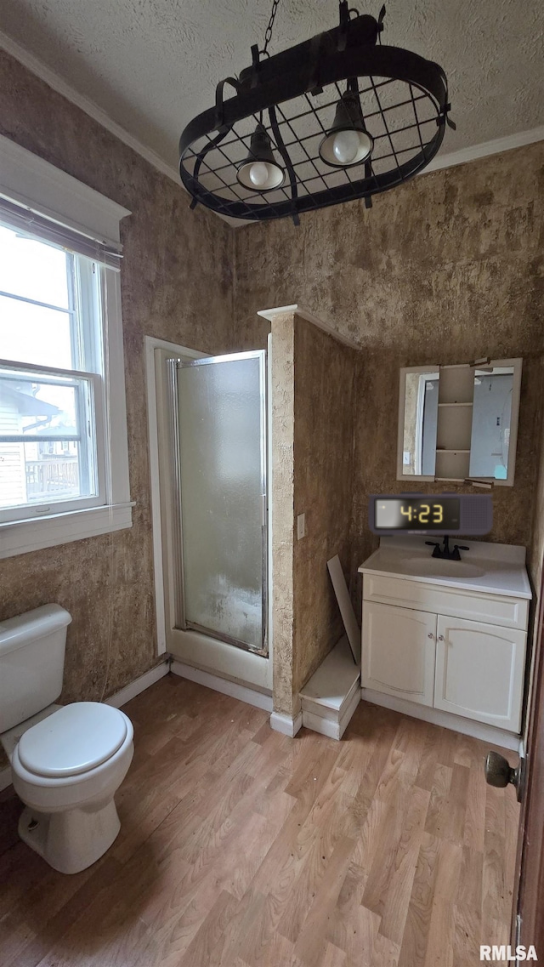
4:23
